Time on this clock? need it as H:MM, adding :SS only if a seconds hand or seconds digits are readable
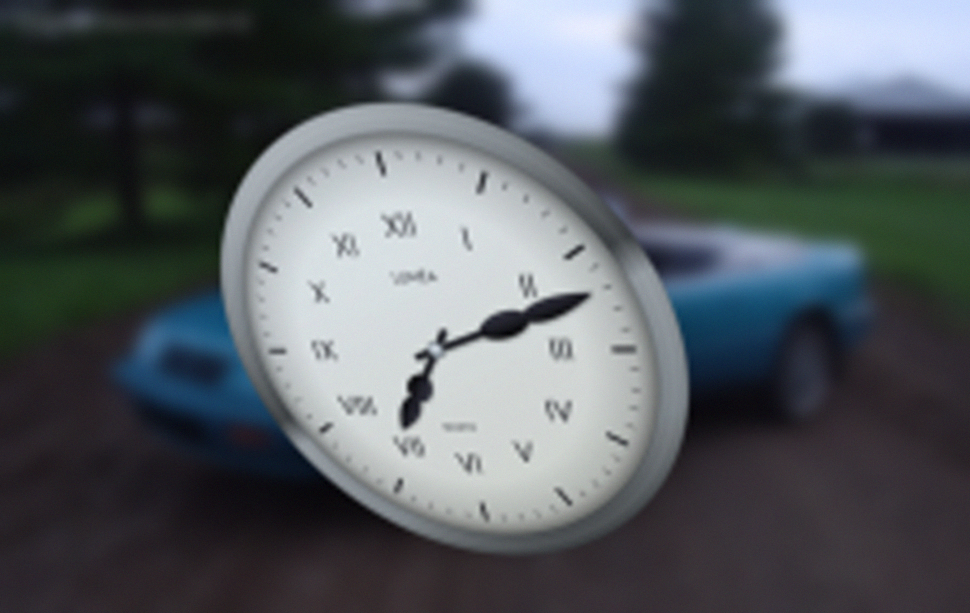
7:12
